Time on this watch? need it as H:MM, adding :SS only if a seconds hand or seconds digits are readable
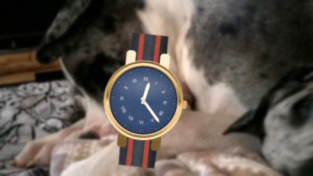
12:23
